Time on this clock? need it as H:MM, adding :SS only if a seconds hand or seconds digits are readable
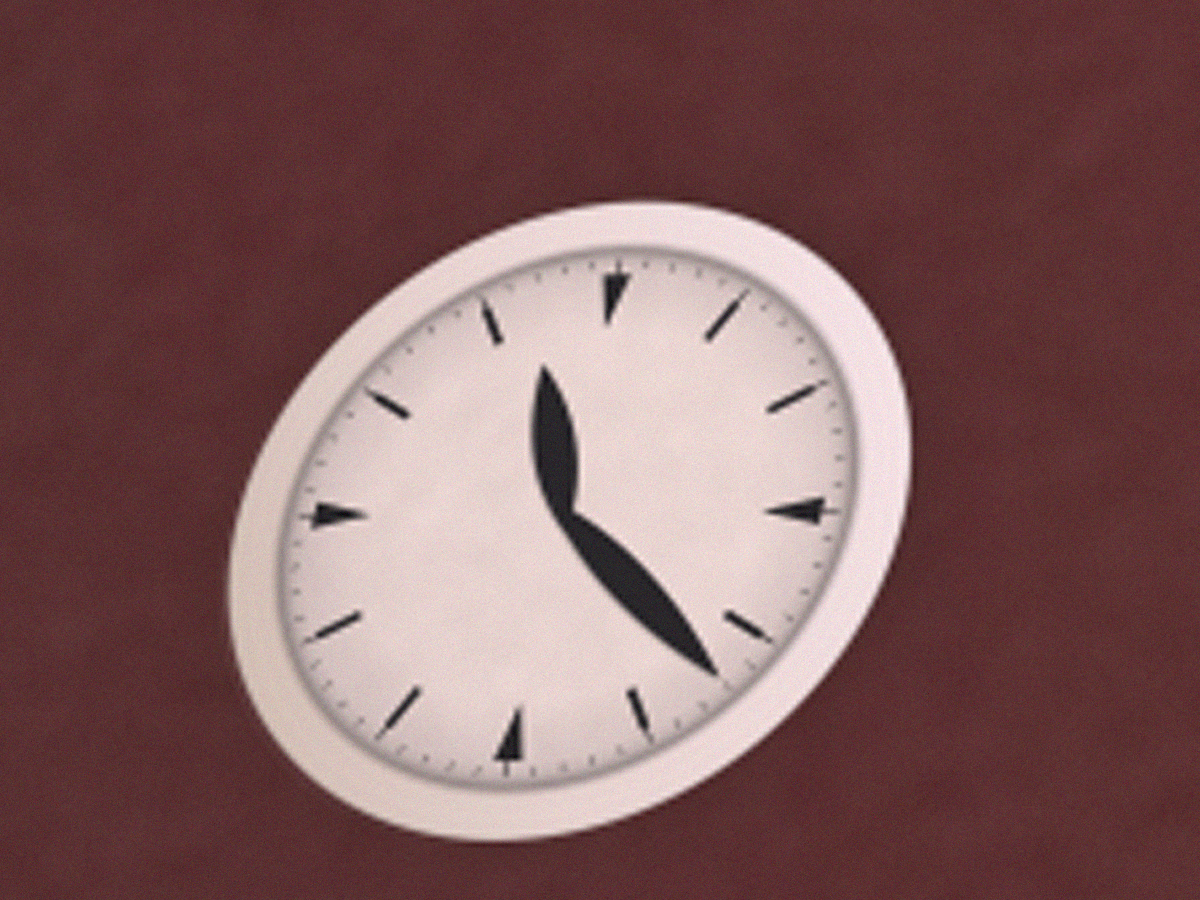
11:22
